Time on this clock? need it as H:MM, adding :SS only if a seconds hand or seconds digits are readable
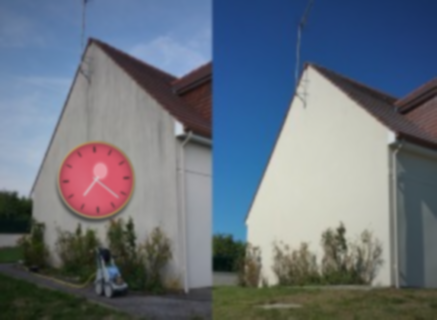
7:22
